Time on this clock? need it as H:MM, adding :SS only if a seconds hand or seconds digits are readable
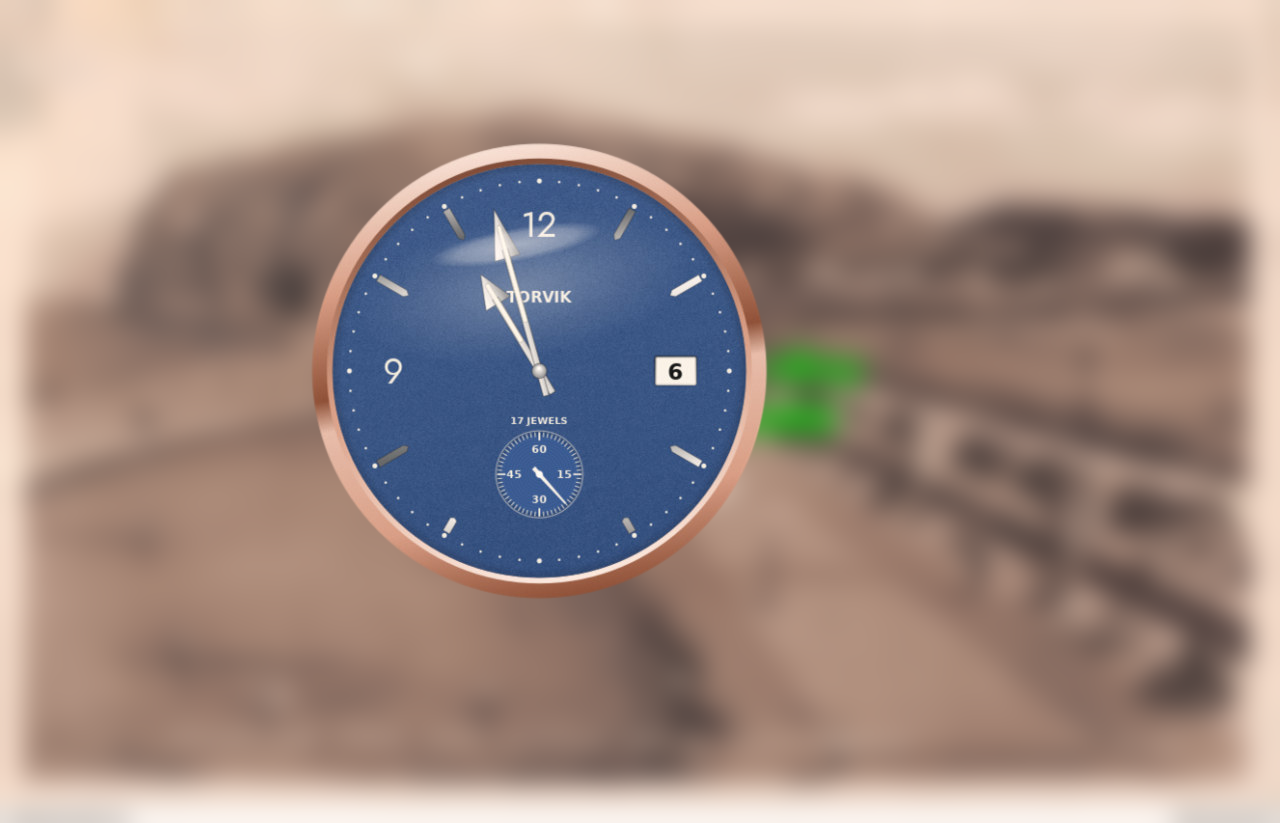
10:57:23
